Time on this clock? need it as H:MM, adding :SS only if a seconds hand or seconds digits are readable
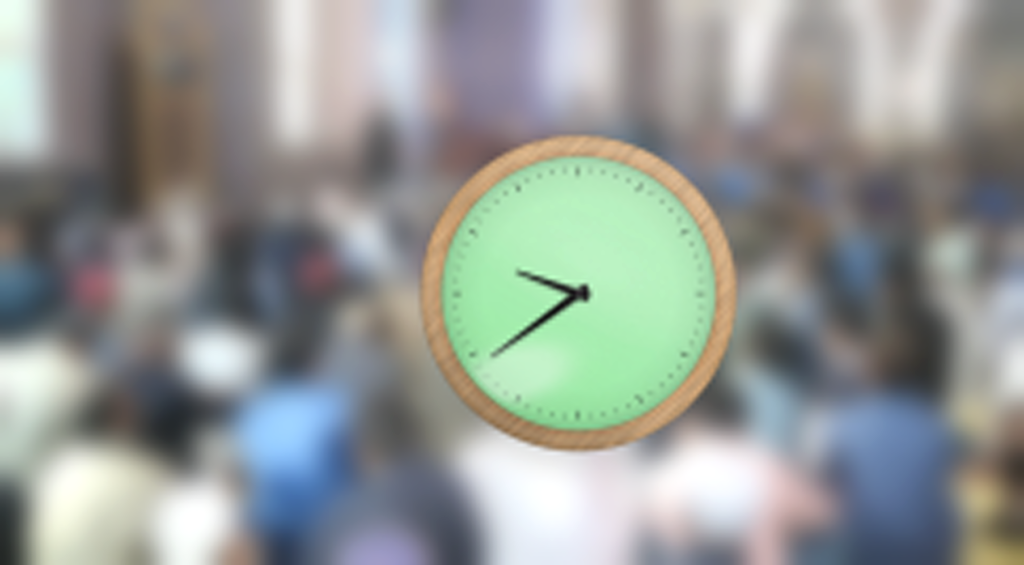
9:39
